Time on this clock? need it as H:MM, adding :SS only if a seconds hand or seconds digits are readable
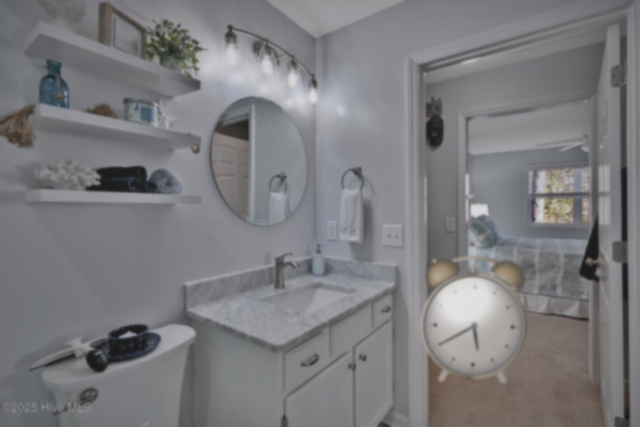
5:40
